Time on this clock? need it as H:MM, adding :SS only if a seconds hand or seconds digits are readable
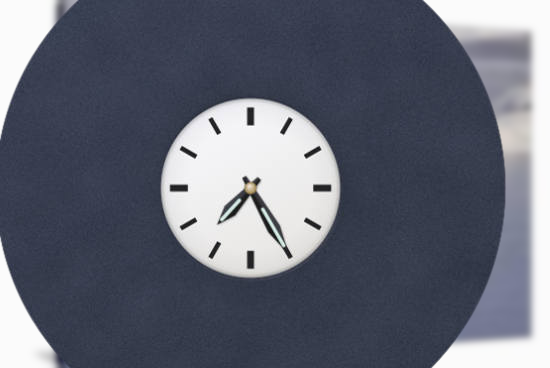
7:25
